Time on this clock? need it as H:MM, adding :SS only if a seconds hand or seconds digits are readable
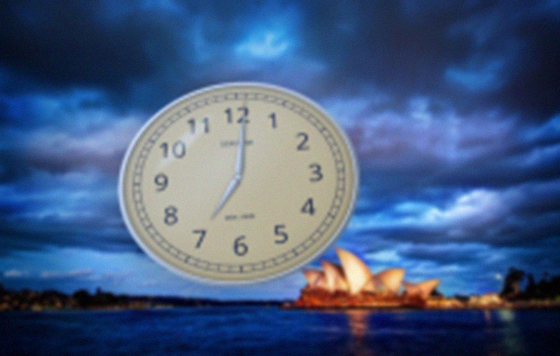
7:01
